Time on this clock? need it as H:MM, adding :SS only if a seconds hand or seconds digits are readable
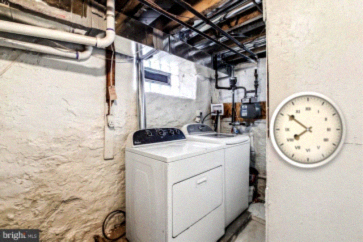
7:51
